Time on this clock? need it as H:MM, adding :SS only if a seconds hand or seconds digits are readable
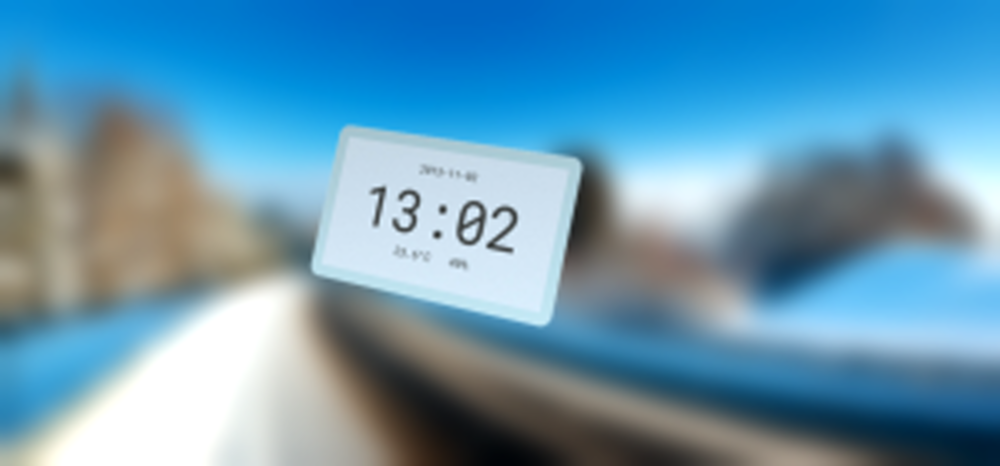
13:02
